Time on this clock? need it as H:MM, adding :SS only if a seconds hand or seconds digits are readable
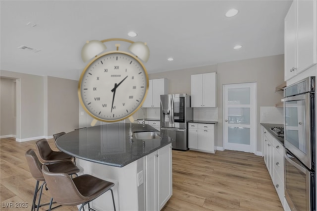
1:31
